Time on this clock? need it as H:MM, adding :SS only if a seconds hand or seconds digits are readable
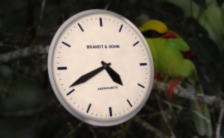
4:41
